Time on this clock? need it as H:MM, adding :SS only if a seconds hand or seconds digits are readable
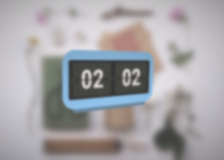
2:02
